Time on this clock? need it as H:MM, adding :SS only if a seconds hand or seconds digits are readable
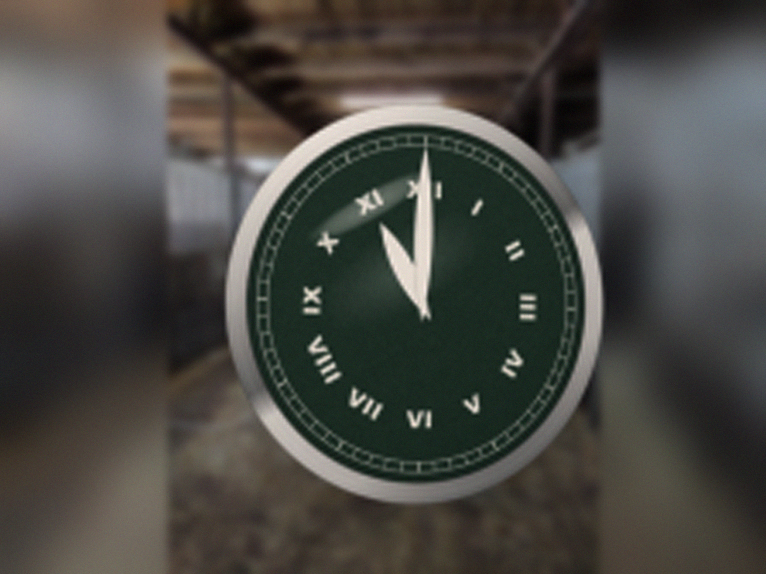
11:00
